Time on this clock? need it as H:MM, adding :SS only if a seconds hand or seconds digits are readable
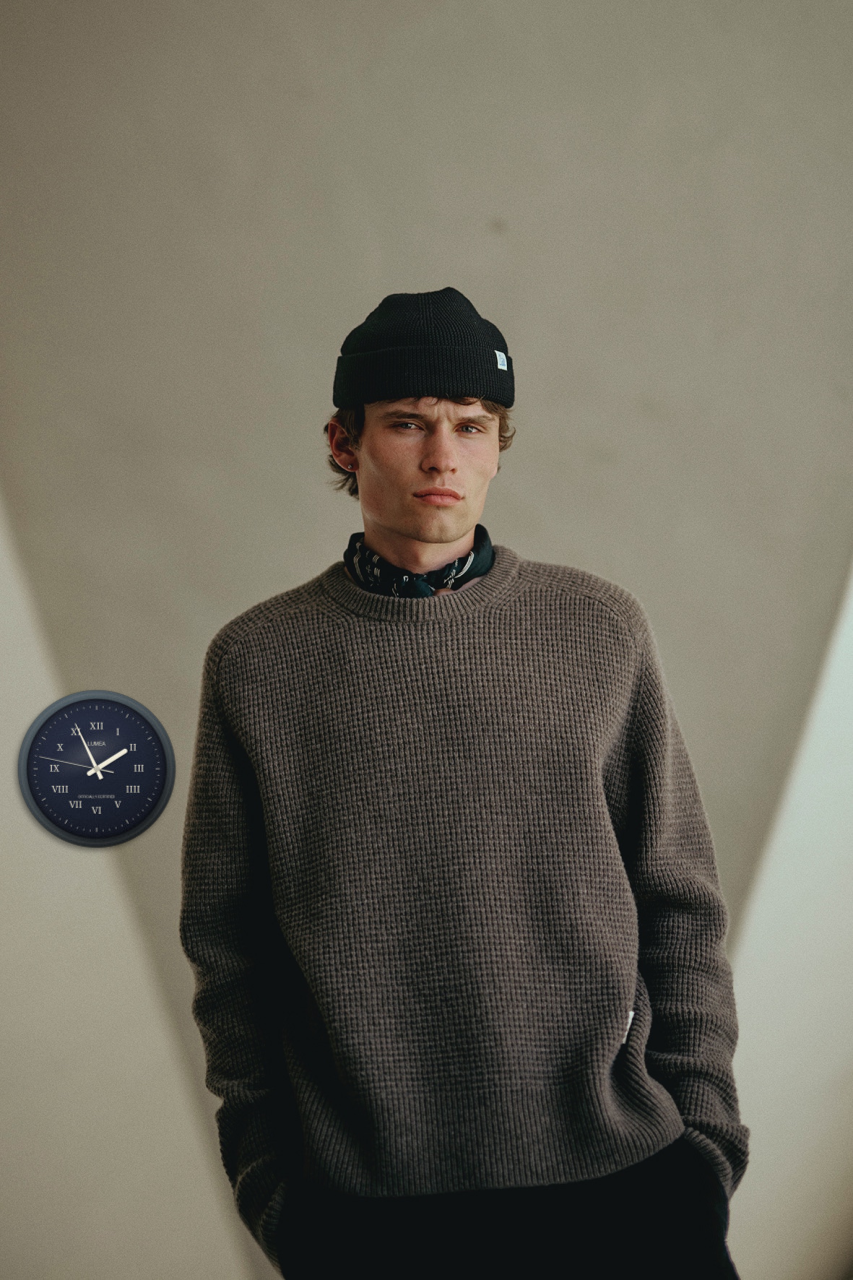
1:55:47
